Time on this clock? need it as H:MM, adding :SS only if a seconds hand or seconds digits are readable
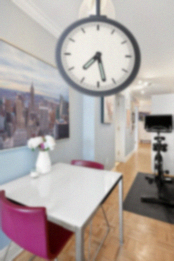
7:28
